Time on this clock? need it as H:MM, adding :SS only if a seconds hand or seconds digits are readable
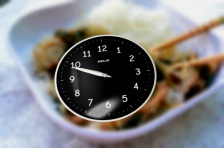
9:49
